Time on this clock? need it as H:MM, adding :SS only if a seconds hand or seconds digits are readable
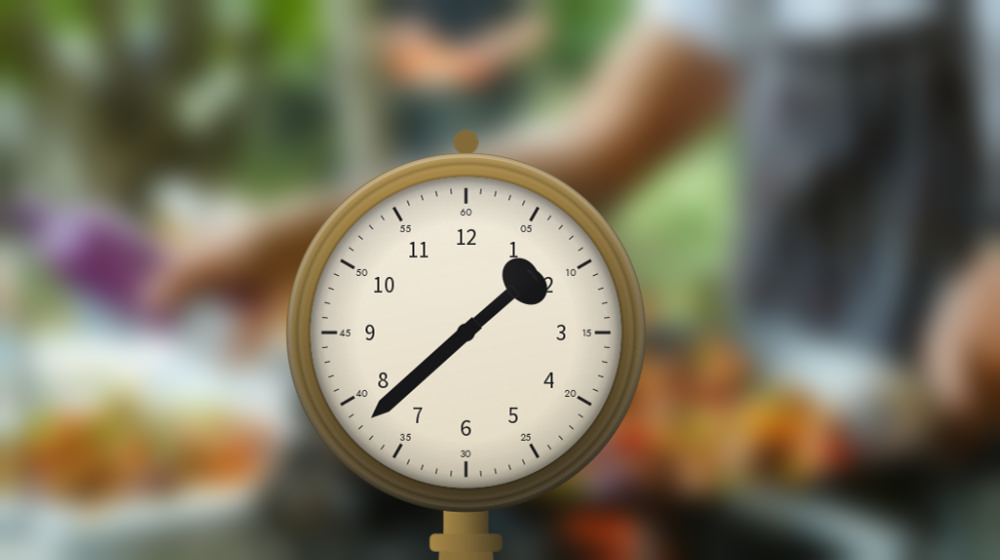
1:38
